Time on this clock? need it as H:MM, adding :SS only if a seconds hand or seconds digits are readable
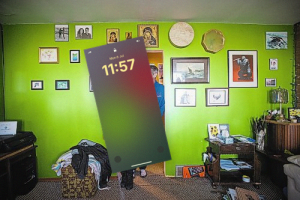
11:57
